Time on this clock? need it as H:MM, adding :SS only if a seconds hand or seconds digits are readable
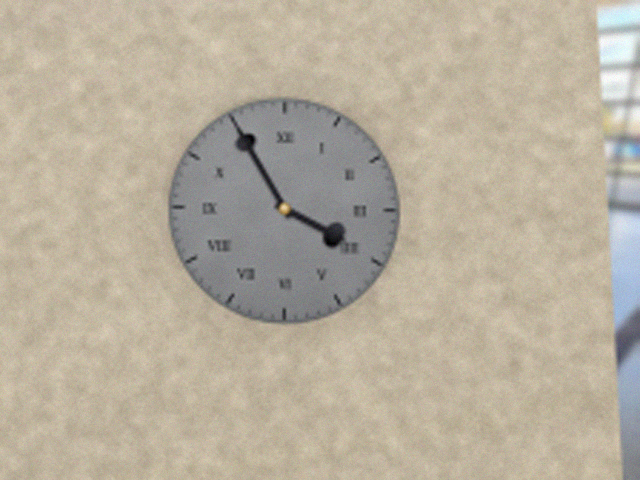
3:55
